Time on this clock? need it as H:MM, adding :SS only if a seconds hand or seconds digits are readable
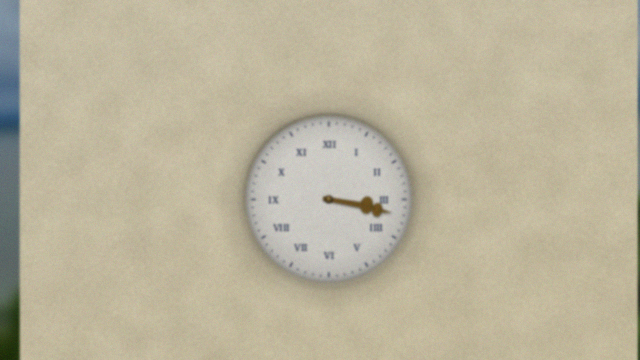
3:17
